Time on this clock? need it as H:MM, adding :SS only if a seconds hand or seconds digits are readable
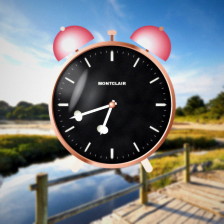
6:42
